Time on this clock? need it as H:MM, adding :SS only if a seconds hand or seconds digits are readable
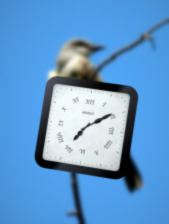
7:09
